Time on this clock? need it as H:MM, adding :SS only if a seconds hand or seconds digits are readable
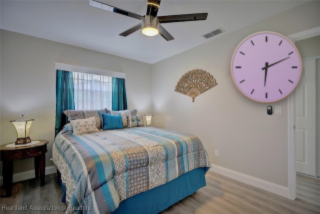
6:11
